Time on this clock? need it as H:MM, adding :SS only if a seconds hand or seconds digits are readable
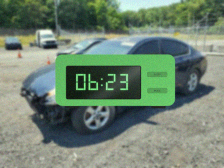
6:23
